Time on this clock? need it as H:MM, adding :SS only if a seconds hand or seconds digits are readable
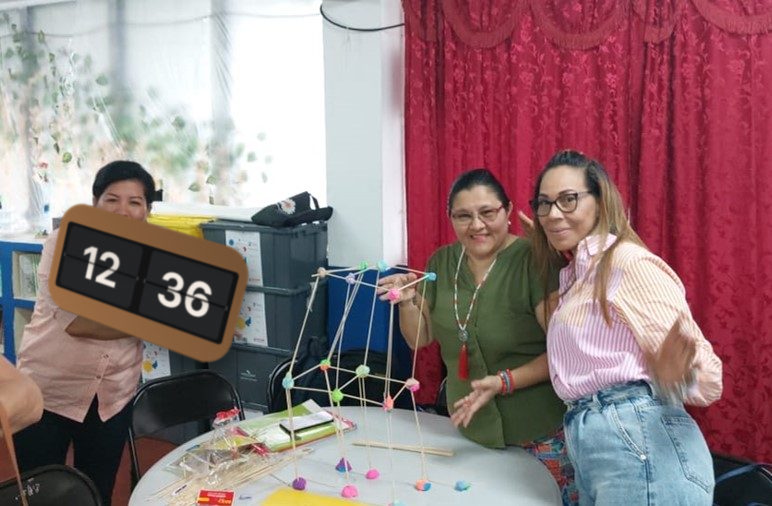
12:36
